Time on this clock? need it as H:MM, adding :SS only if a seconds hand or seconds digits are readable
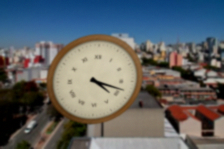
4:18
